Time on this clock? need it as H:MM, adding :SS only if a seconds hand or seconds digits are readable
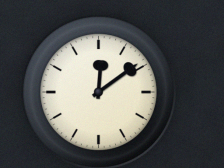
12:09
